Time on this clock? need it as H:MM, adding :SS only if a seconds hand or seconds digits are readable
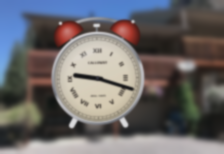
9:18
